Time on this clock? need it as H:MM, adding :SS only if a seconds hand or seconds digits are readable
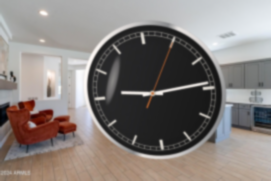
9:14:05
